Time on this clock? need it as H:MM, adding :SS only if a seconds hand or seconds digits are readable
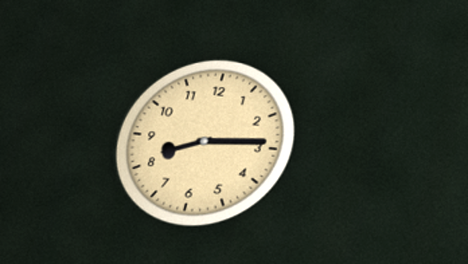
8:14
